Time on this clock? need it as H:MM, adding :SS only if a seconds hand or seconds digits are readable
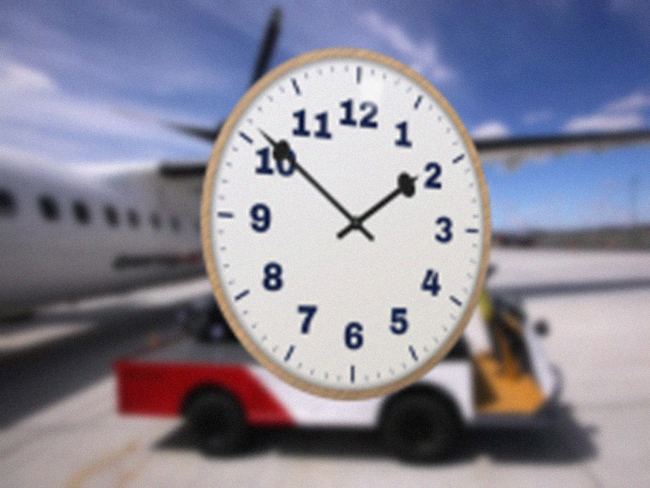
1:51
